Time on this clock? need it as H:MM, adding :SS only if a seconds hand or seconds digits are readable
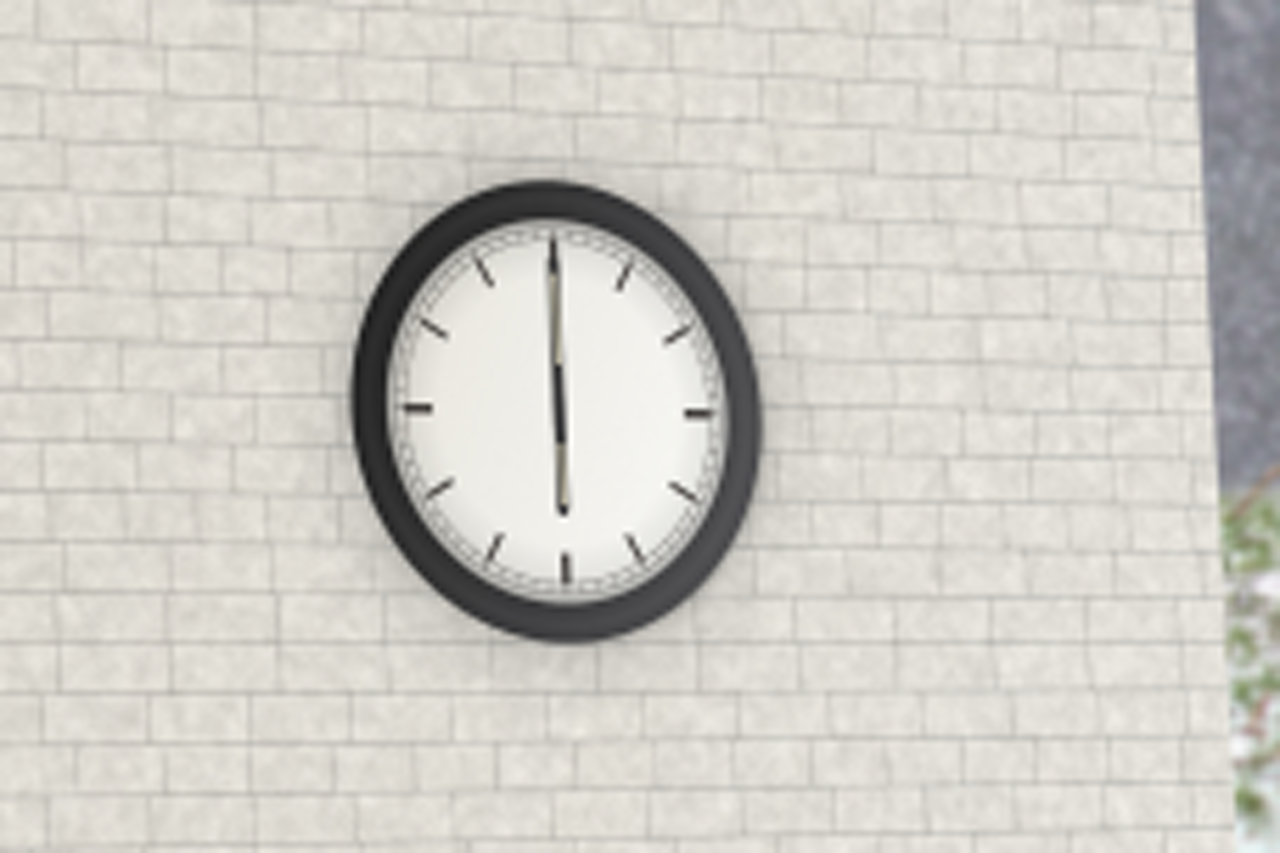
6:00
